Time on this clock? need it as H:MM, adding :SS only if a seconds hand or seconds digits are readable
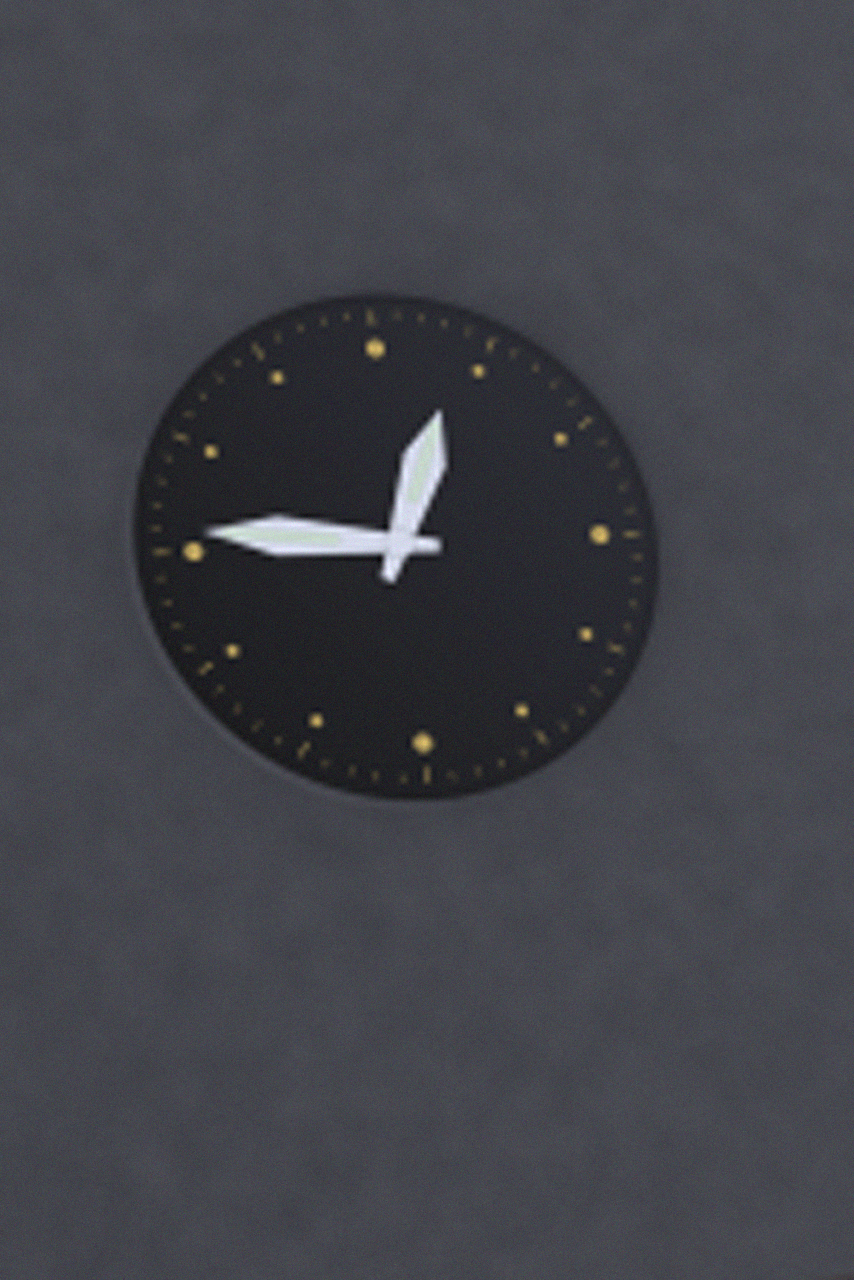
12:46
